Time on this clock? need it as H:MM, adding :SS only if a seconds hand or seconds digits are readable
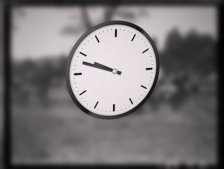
9:48
